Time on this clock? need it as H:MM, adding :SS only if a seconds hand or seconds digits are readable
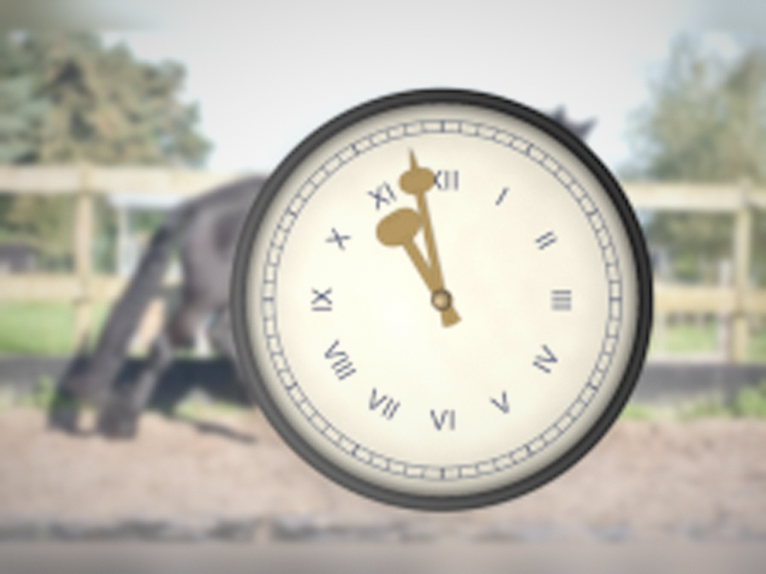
10:58
